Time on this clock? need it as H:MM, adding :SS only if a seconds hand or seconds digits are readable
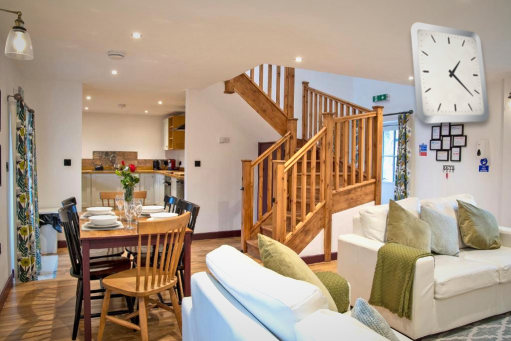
1:22
